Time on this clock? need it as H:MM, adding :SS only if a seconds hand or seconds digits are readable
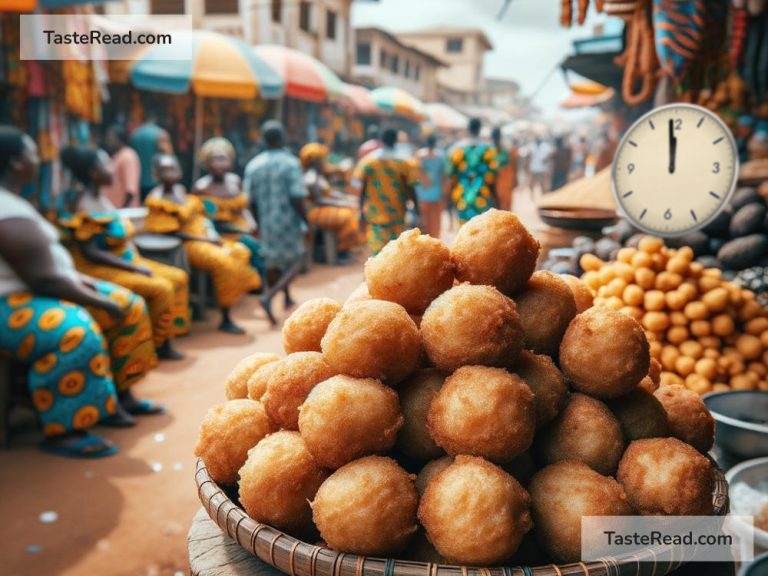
11:59
